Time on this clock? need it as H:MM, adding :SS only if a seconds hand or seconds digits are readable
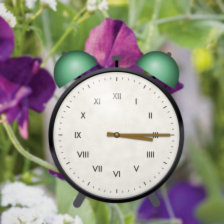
3:15
